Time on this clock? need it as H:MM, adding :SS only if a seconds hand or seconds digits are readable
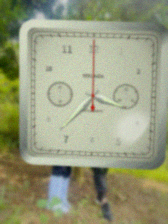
3:37
